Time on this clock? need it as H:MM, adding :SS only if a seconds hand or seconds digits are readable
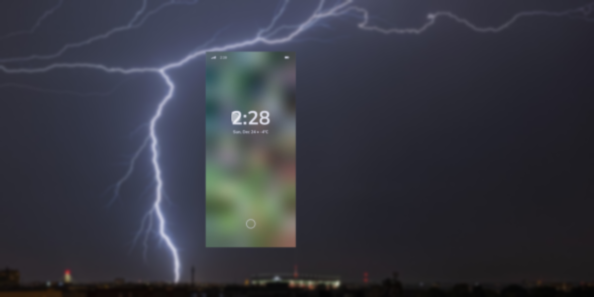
2:28
